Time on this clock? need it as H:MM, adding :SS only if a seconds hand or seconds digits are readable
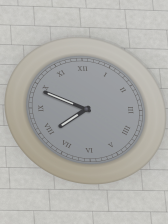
7:49
